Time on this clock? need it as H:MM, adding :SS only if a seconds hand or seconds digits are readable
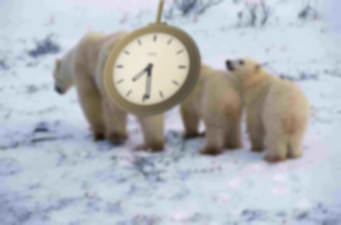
7:29
